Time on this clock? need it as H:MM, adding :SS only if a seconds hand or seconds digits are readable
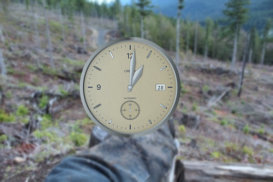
1:01
